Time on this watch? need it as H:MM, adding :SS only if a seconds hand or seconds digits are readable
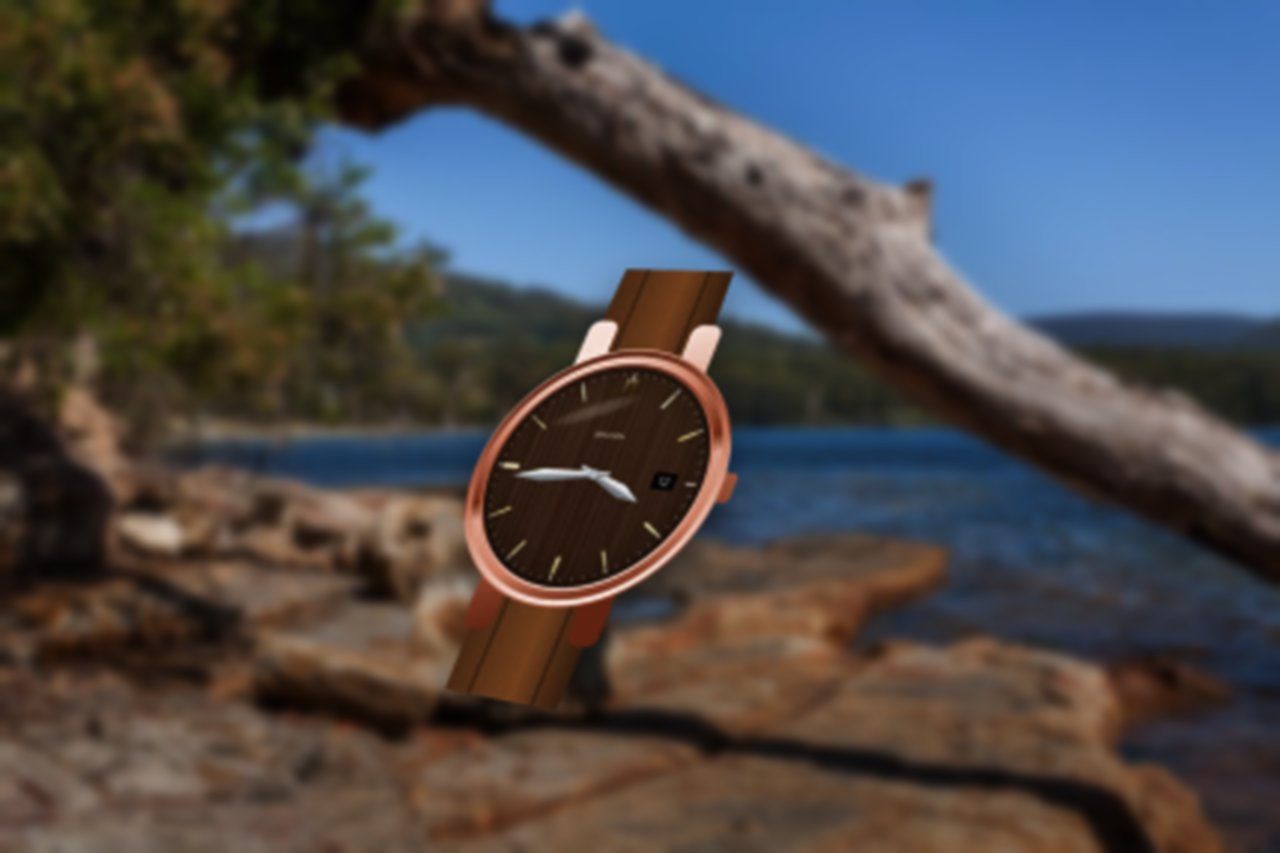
3:44
